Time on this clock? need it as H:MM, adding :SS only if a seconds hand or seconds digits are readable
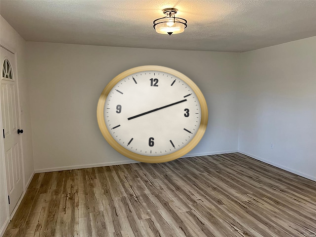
8:11
